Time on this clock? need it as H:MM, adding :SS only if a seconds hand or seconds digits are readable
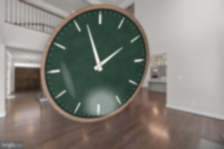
1:57
